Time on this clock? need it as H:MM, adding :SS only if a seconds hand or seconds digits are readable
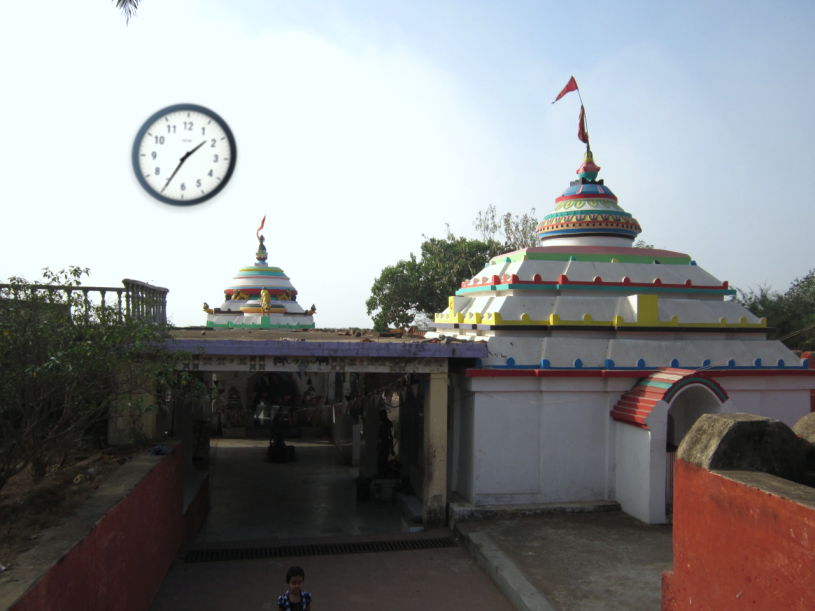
1:35
